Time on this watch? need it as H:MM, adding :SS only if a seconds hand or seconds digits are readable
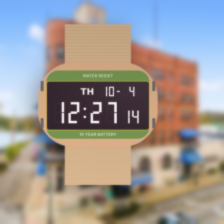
12:27:14
